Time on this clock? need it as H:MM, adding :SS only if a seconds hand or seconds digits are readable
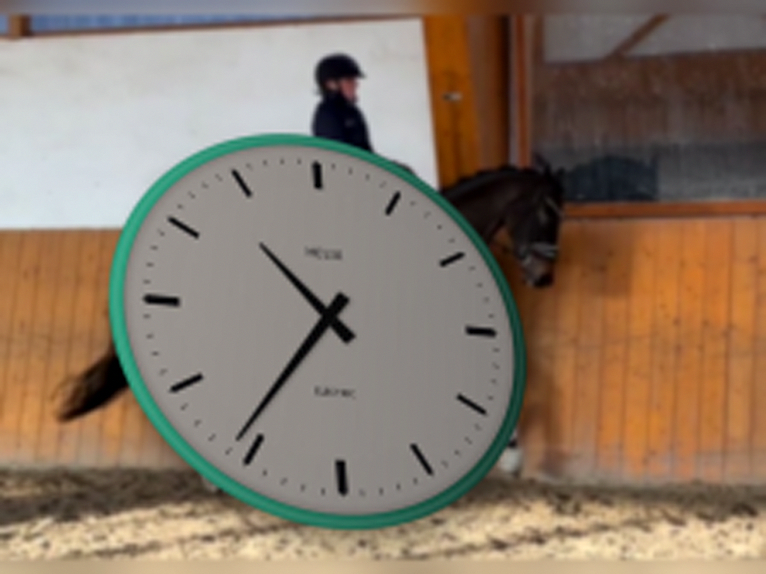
10:36
